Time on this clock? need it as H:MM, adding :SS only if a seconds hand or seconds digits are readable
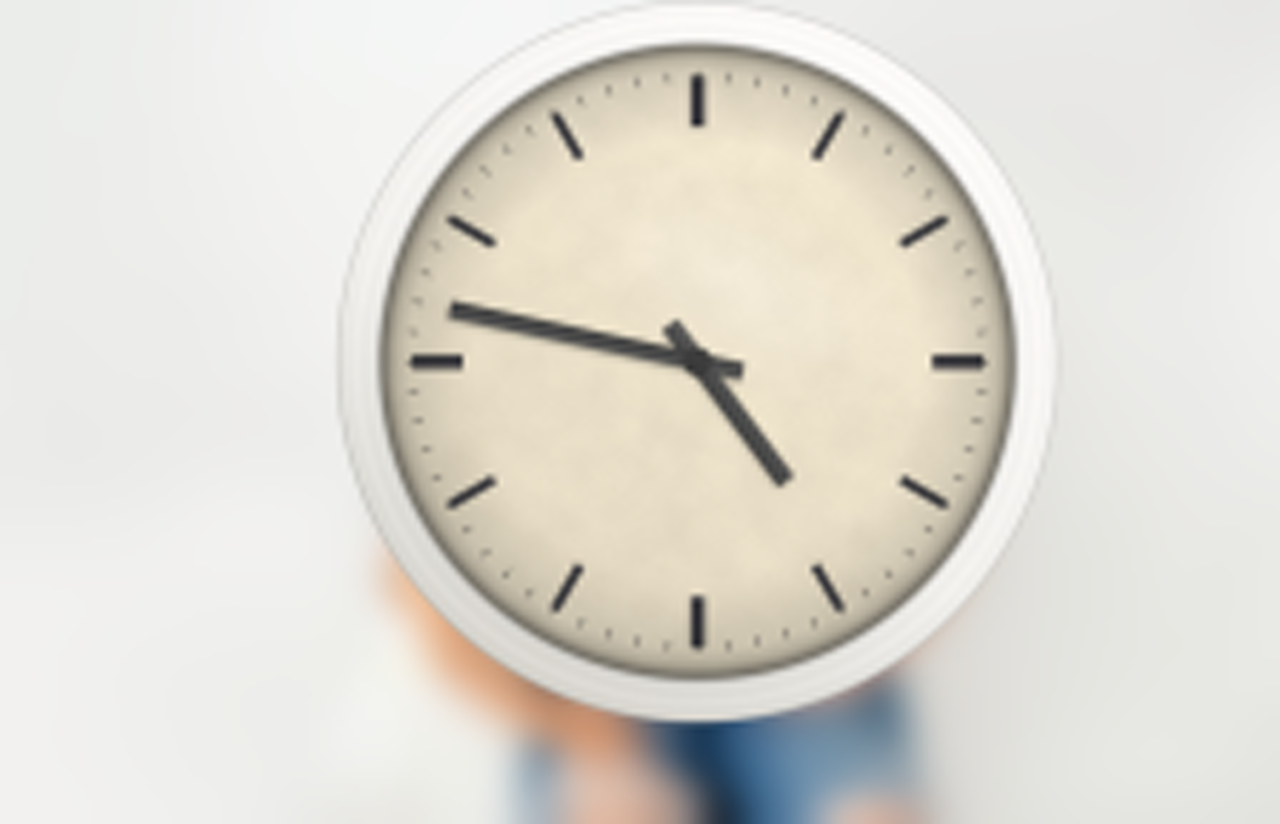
4:47
